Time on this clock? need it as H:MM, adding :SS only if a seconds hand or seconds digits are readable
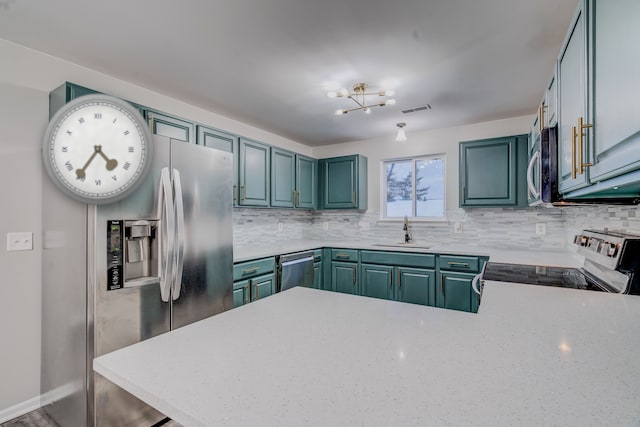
4:36
